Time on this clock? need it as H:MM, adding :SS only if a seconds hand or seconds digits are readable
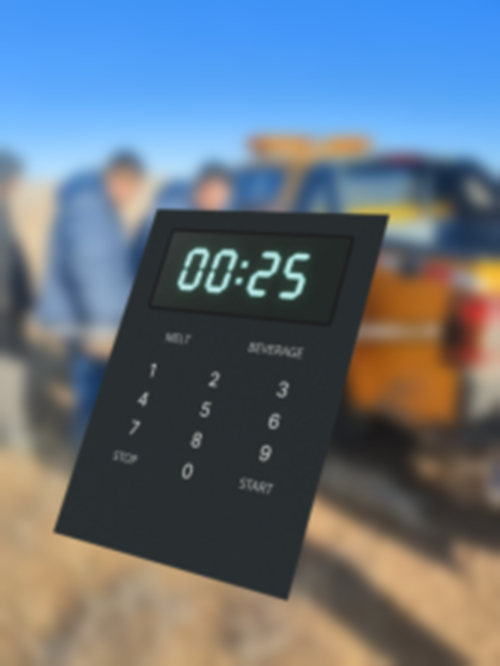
0:25
